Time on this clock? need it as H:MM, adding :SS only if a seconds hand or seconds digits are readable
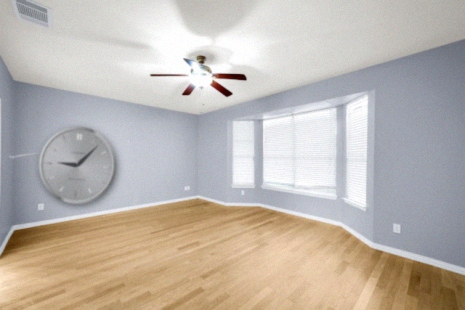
9:07
